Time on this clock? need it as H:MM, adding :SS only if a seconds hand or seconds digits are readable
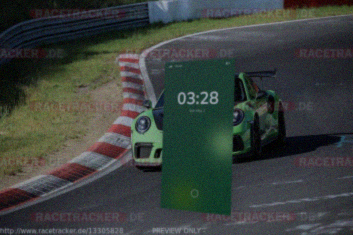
3:28
